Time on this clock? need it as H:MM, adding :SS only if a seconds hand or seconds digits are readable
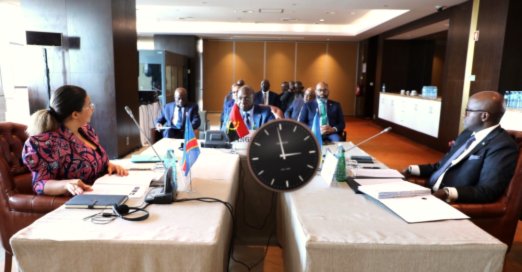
2:59
